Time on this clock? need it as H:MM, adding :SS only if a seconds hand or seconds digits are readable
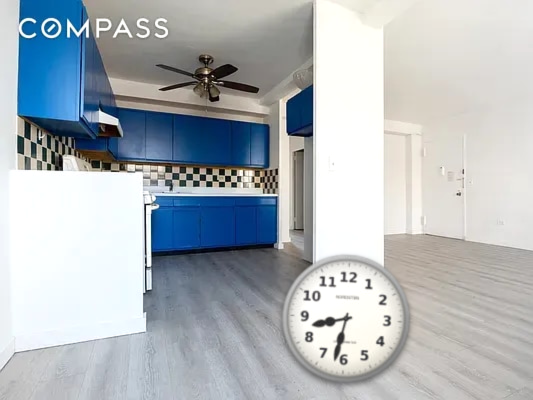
8:32
